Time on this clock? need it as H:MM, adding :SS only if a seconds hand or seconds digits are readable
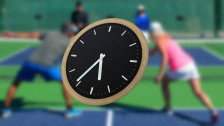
5:36
